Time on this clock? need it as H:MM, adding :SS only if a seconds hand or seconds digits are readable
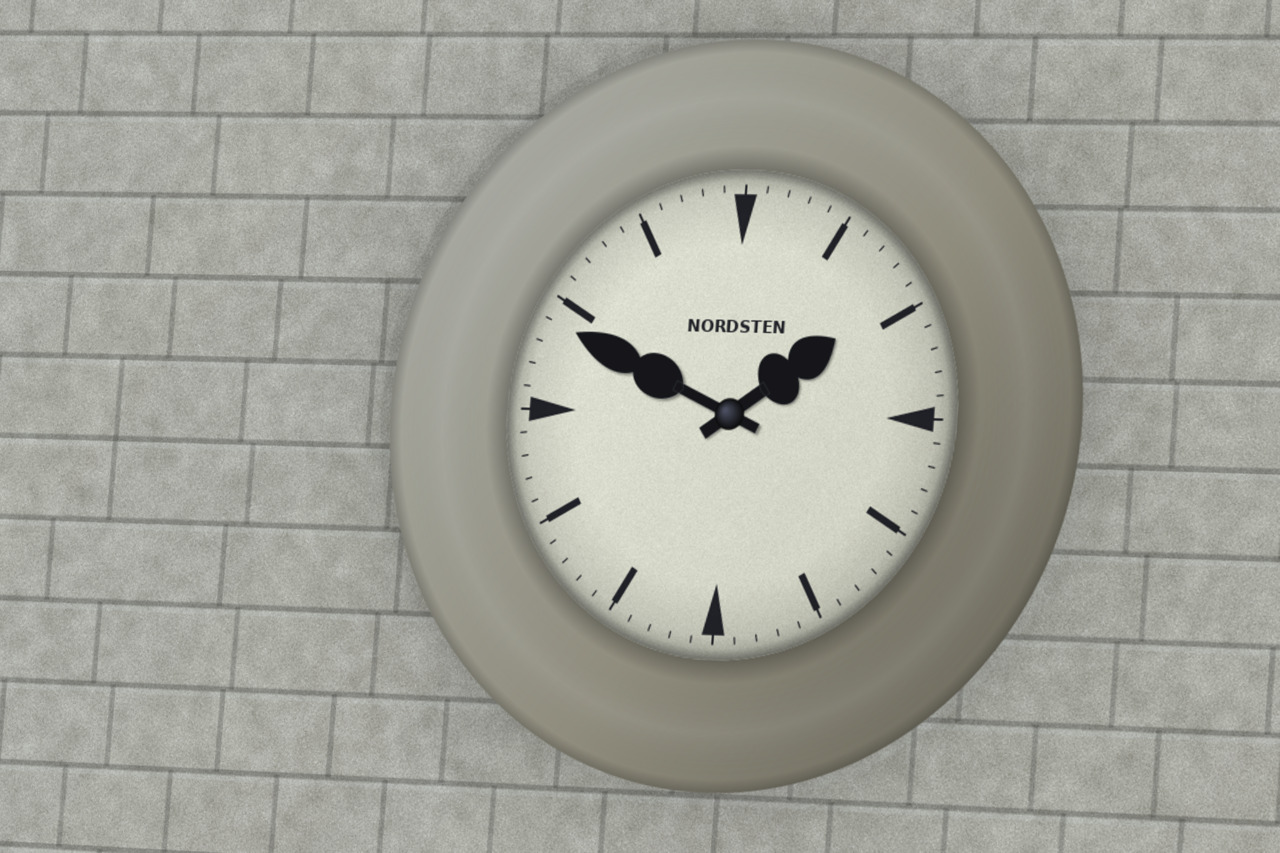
1:49
